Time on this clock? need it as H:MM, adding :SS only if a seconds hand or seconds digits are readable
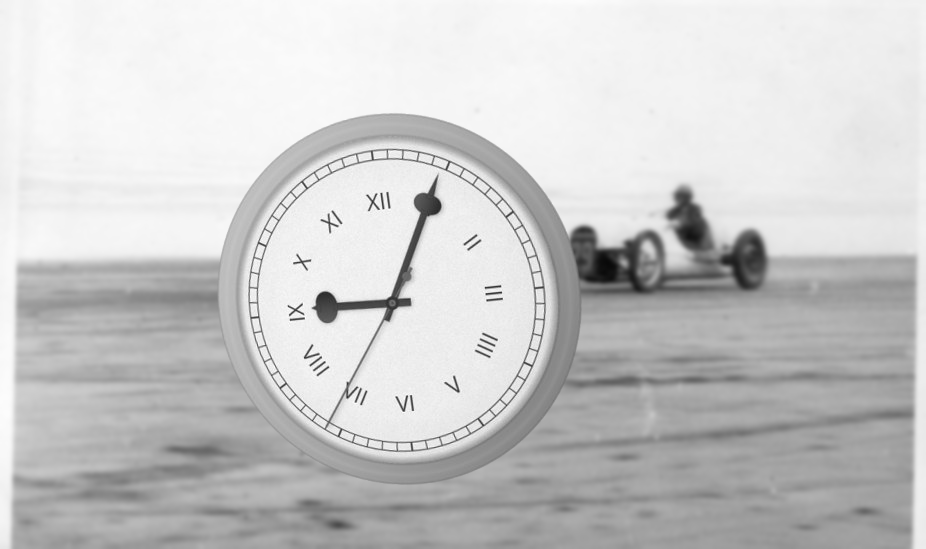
9:04:36
